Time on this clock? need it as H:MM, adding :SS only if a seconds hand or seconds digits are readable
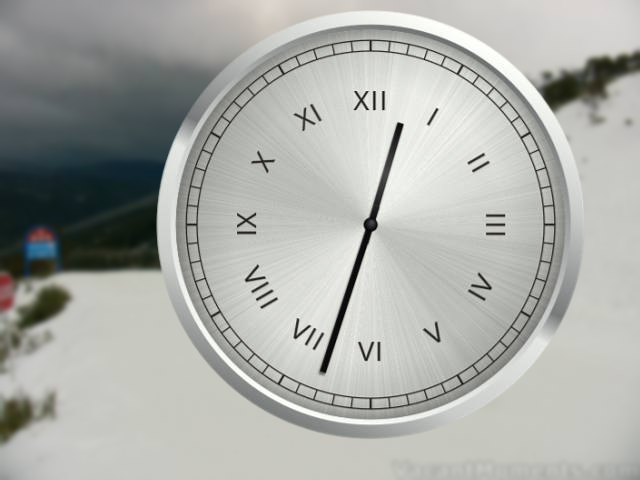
12:33
